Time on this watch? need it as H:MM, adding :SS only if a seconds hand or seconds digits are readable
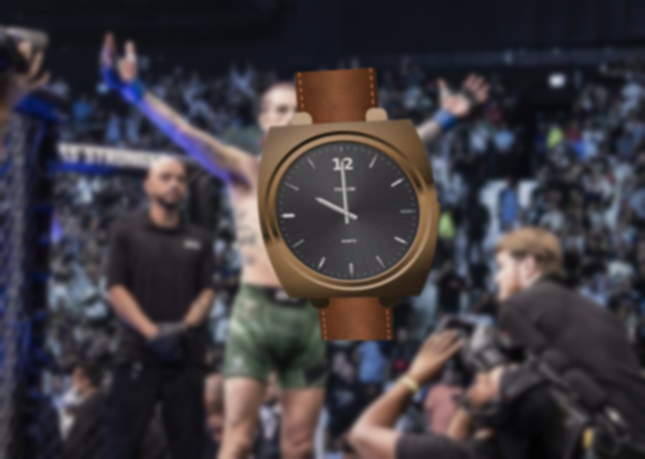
10:00
